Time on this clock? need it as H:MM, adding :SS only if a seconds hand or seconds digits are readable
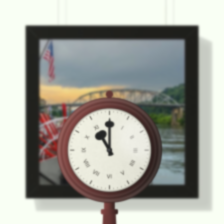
11:00
